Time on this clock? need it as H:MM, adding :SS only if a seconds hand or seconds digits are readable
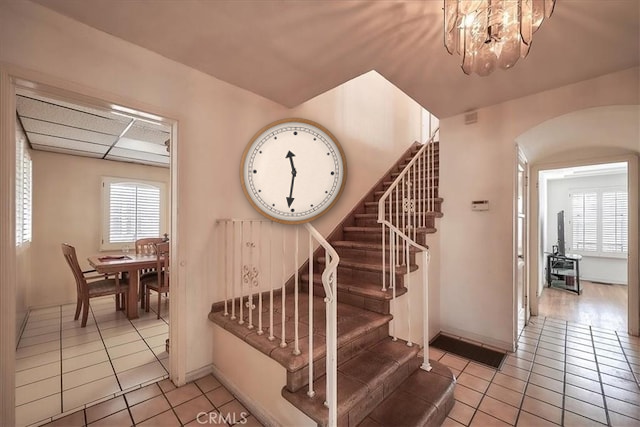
11:31
